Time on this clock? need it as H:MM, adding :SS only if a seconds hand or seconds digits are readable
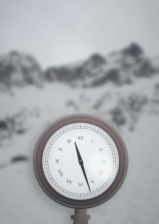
11:27
